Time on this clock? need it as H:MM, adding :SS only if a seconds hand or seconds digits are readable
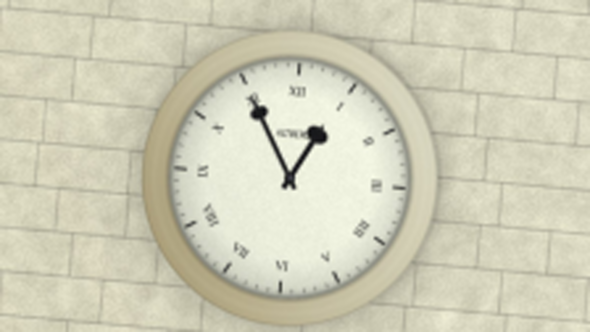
12:55
